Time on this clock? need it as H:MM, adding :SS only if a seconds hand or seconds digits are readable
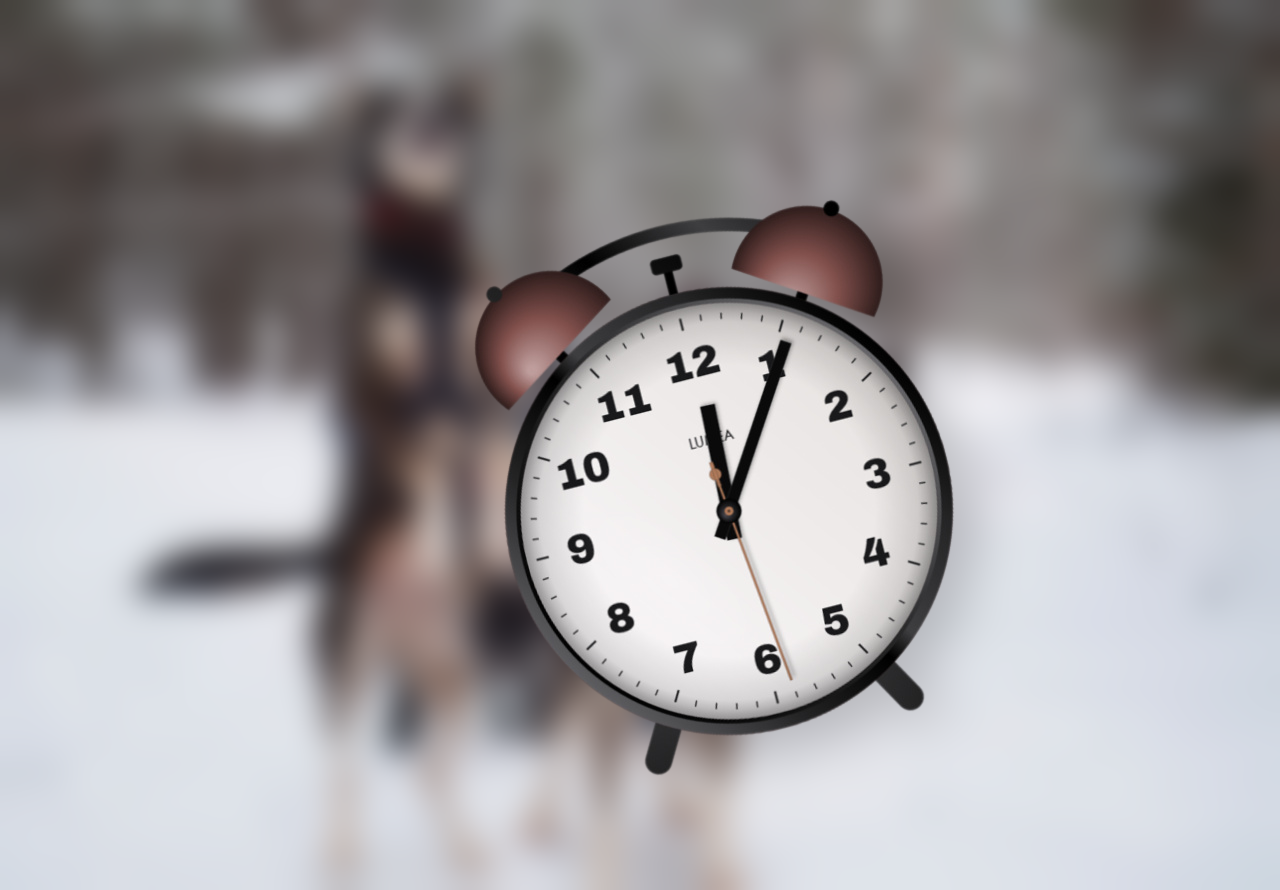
12:05:29
